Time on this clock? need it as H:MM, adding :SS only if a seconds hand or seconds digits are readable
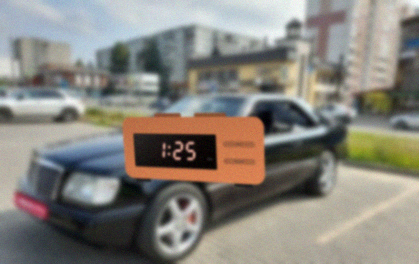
1:25
